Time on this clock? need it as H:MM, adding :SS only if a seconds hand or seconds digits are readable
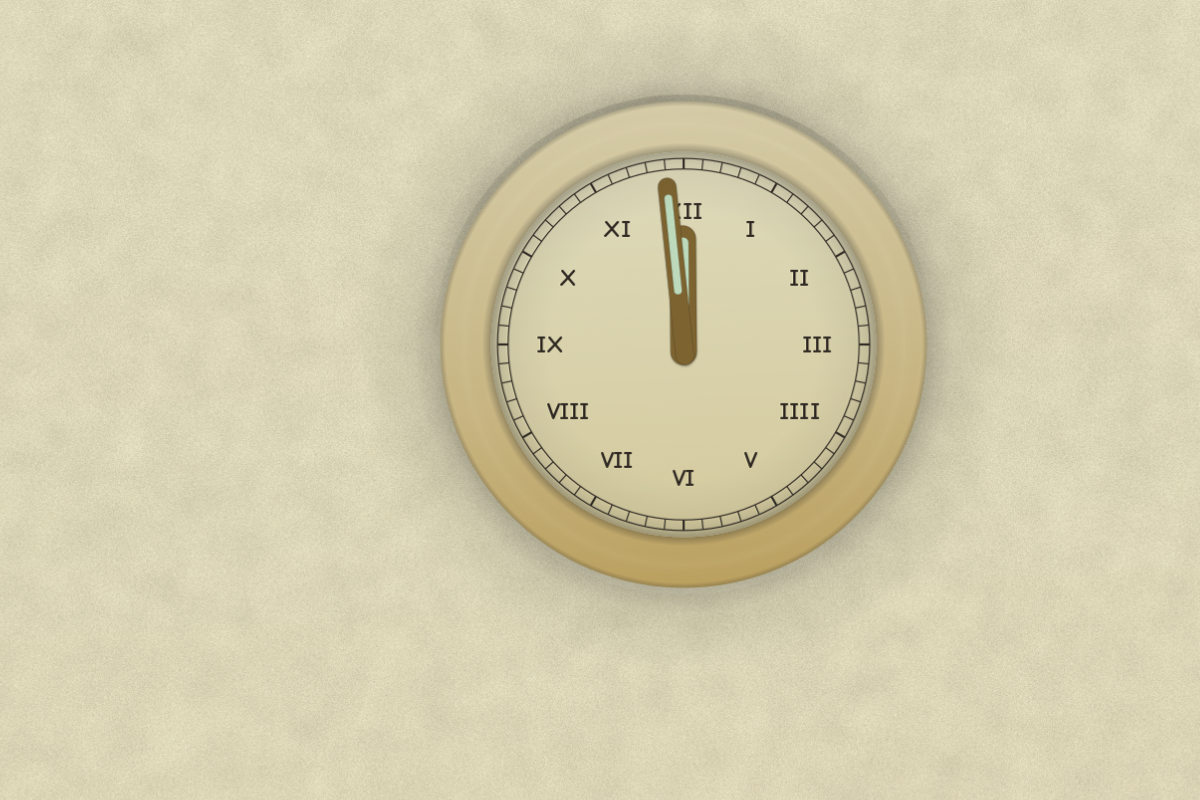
11:59
